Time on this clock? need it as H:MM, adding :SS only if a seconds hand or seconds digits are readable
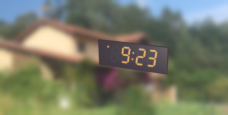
9:23
